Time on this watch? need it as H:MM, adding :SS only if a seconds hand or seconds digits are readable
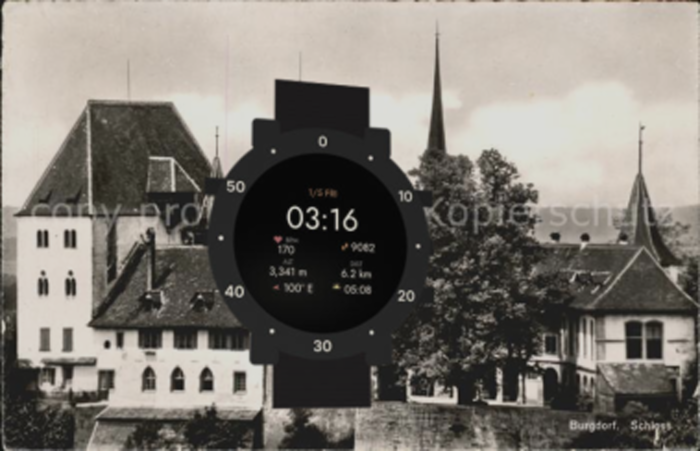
3:16
